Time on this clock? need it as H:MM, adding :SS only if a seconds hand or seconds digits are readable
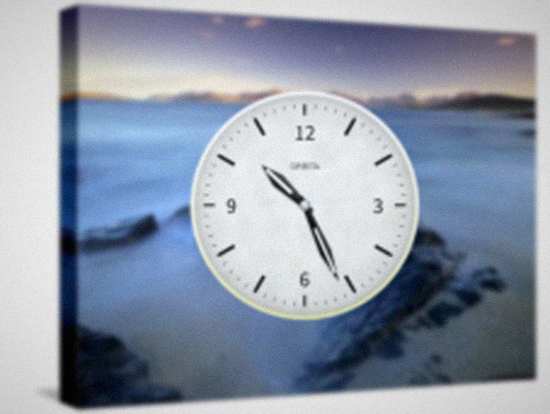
10:26
